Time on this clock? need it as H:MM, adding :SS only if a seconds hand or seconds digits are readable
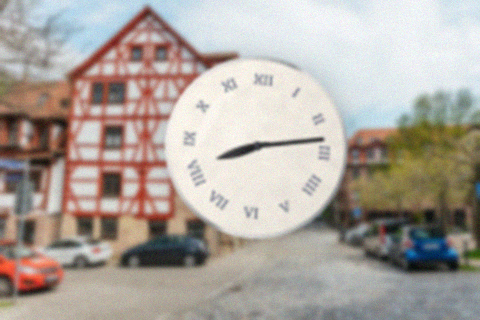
8:13
